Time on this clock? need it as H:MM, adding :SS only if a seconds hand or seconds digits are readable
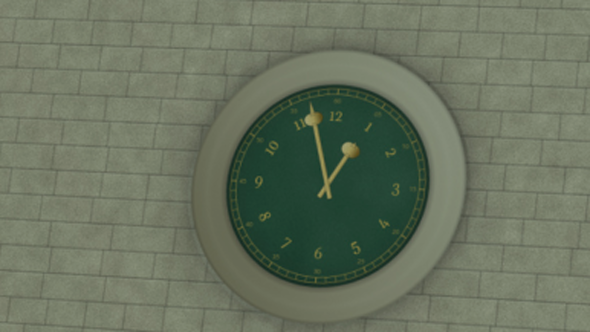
12:57
